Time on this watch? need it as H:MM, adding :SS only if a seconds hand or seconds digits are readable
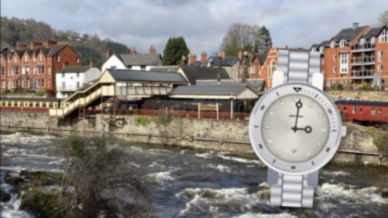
3:01
